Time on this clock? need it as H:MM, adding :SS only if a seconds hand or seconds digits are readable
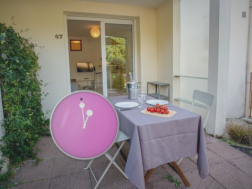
1:00
